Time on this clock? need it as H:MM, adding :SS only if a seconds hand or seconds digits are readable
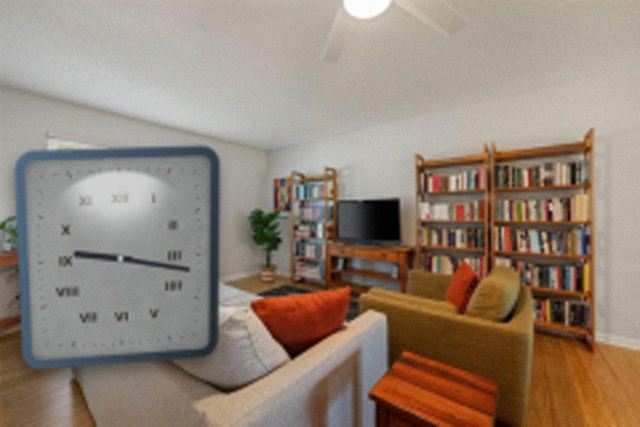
9:17
